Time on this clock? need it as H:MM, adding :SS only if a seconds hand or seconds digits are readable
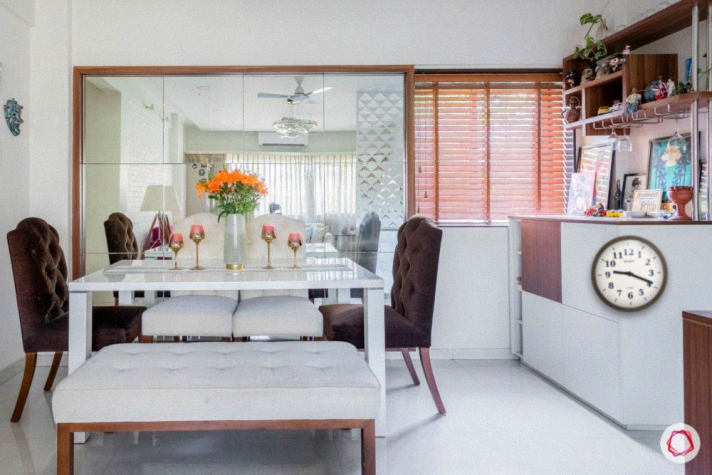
9:19
